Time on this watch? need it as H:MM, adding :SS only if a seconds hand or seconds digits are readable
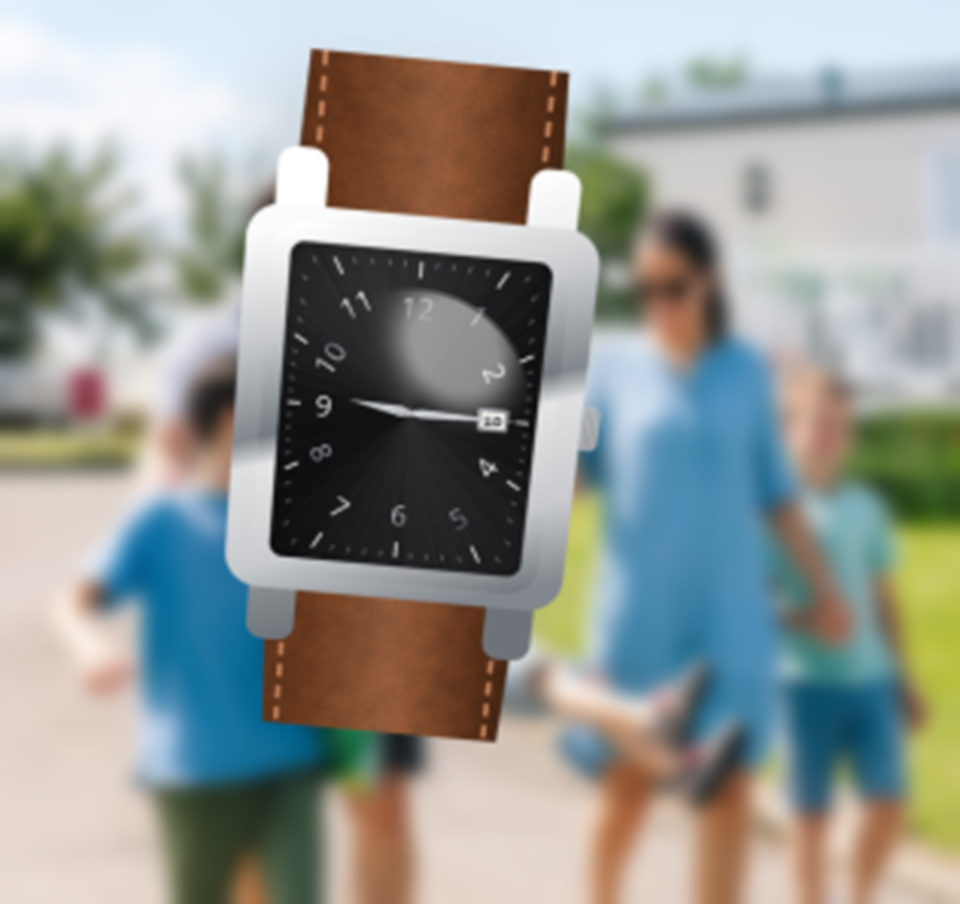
9:15
